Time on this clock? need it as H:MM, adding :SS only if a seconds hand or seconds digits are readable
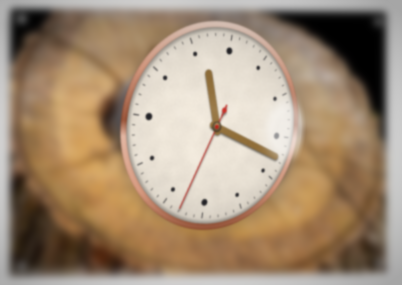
11:17:33
